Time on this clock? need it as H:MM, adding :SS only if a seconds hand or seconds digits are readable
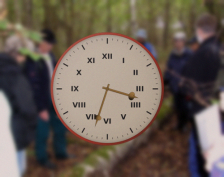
3:33
